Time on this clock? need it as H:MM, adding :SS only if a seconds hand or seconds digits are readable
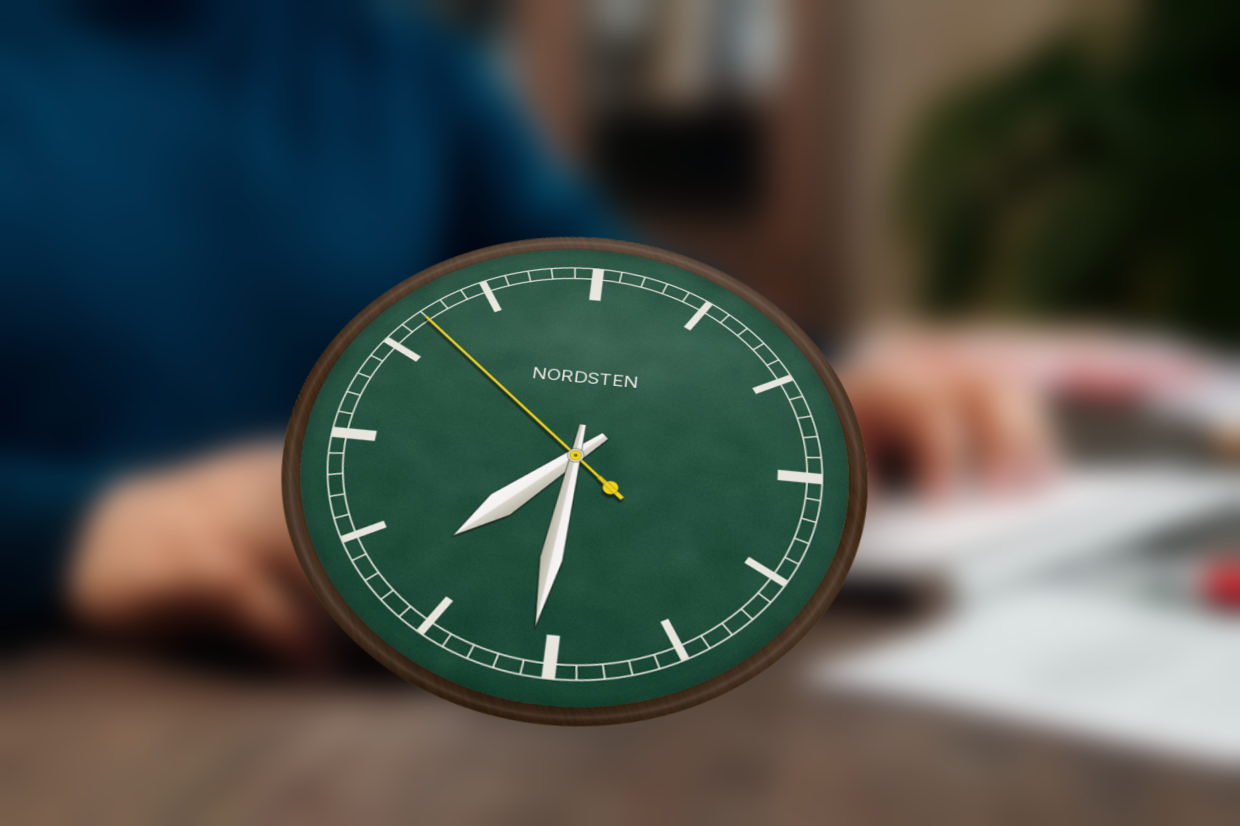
7:30:52
